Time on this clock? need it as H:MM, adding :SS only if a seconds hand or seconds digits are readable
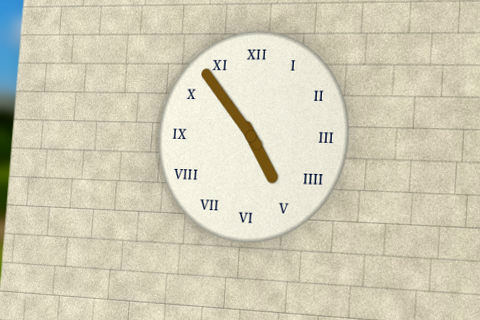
4:53
